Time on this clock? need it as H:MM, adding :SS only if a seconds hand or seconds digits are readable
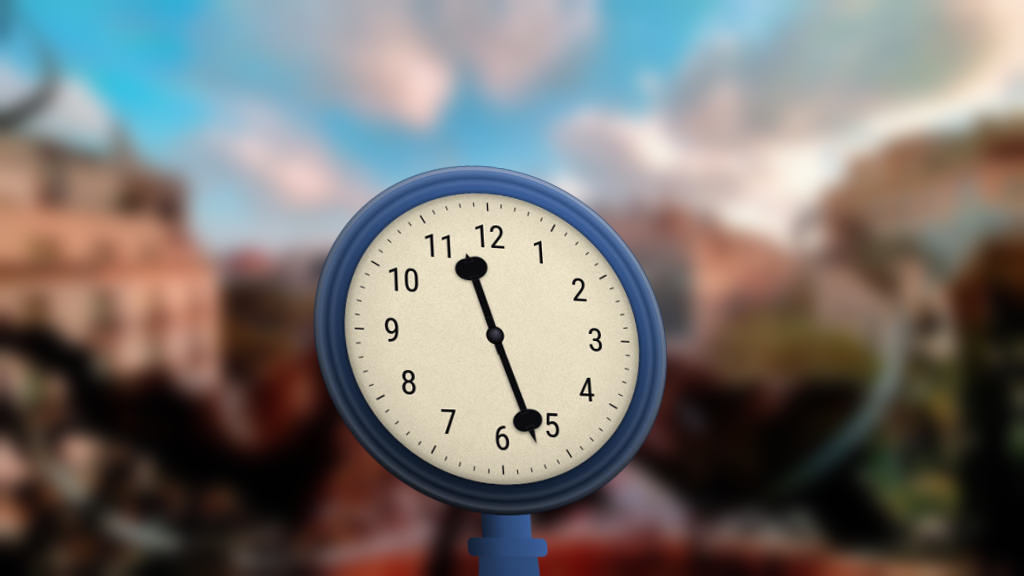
11:27
